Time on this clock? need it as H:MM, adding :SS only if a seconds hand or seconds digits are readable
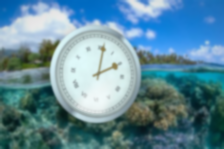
2:01
